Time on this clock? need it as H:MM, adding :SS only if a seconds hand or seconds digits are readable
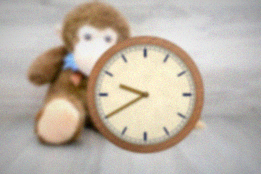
9:40
